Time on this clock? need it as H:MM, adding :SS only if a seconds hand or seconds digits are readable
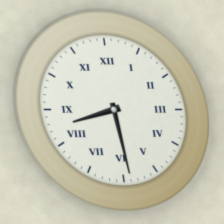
8:29
